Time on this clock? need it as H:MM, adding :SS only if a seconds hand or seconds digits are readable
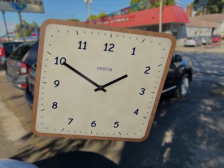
1:50
